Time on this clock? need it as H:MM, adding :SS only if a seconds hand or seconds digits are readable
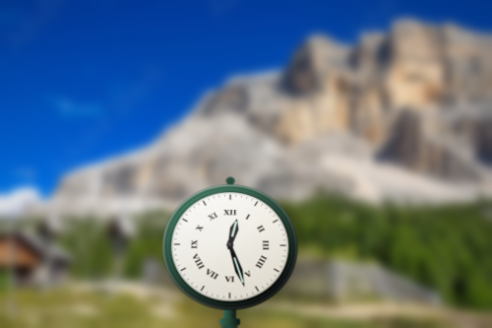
12:27
